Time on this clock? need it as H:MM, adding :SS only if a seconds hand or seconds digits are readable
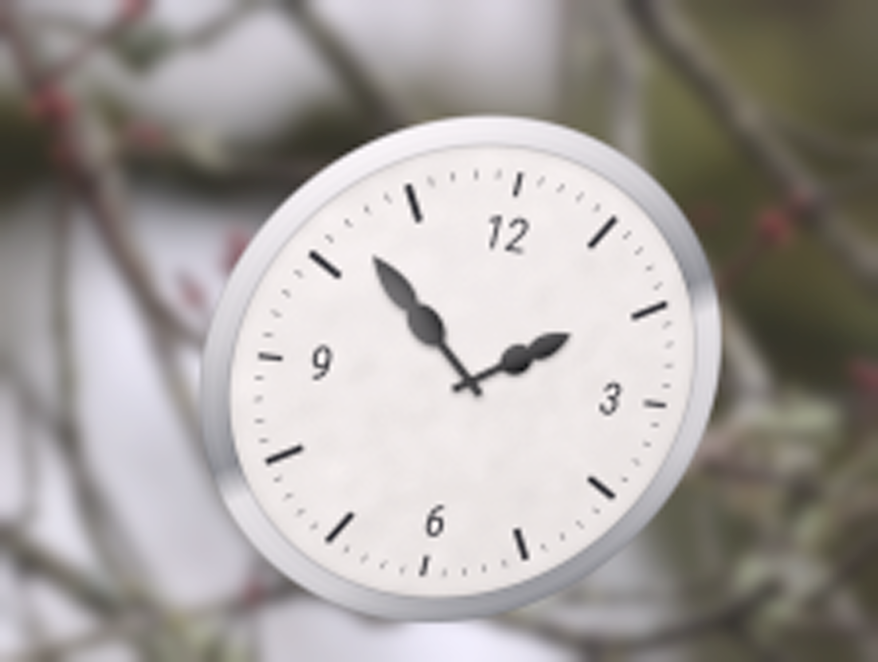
1:52
